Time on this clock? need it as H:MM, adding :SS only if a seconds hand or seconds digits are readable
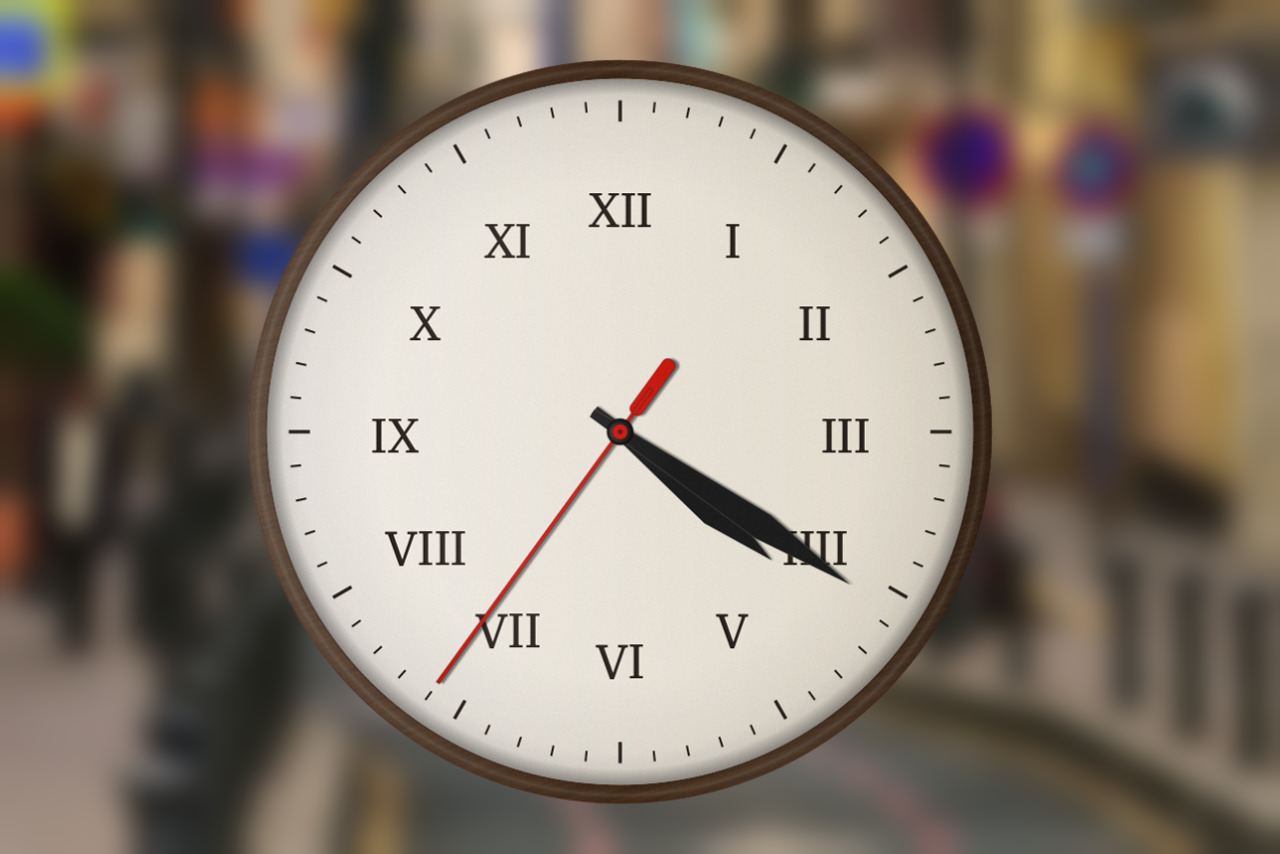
4:20:36
